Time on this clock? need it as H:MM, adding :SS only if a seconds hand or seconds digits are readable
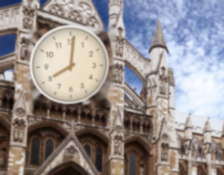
8:01
